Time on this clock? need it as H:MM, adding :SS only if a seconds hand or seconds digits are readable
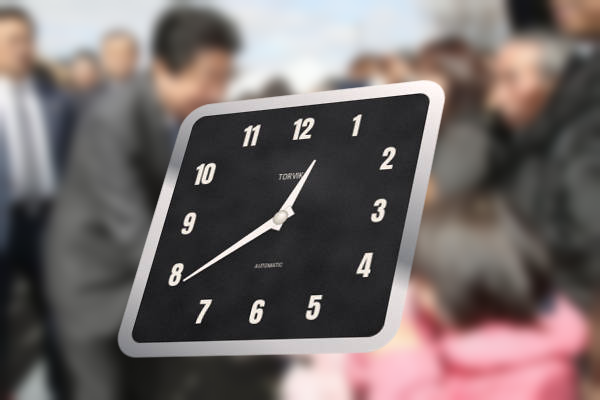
12:39
